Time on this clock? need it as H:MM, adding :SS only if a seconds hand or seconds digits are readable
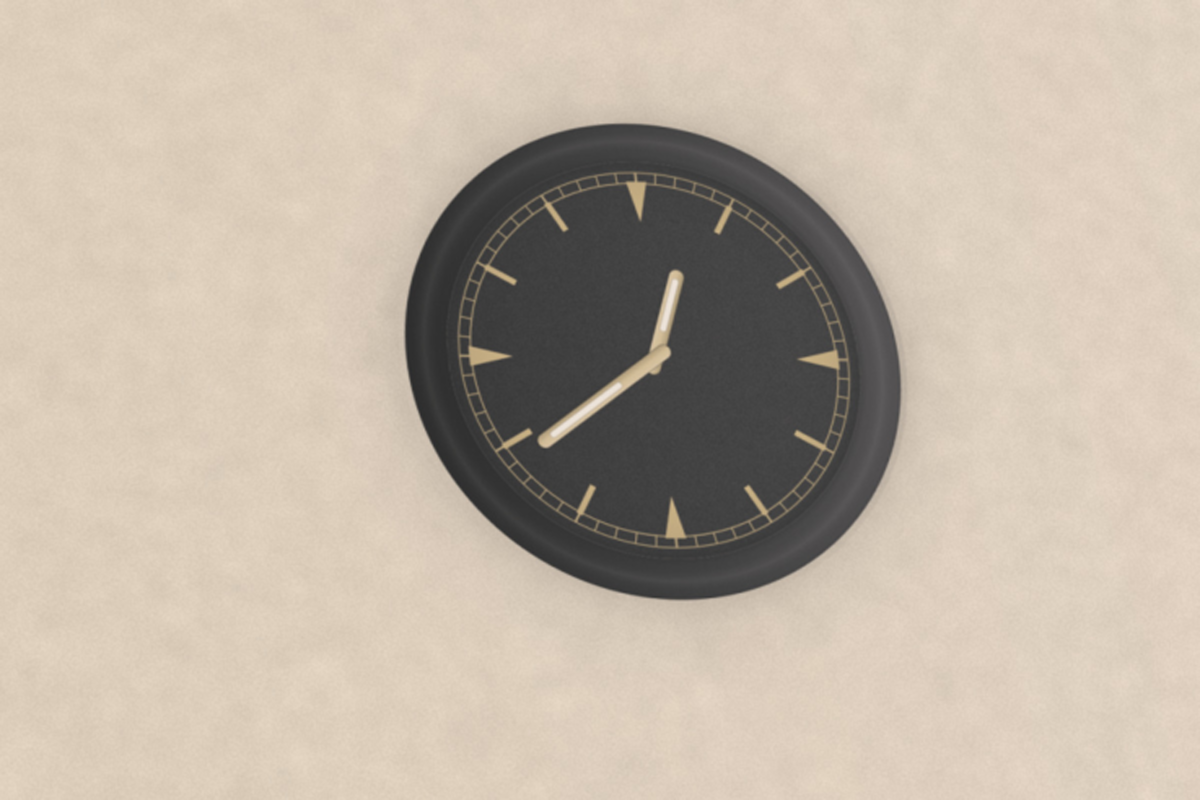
12:39
